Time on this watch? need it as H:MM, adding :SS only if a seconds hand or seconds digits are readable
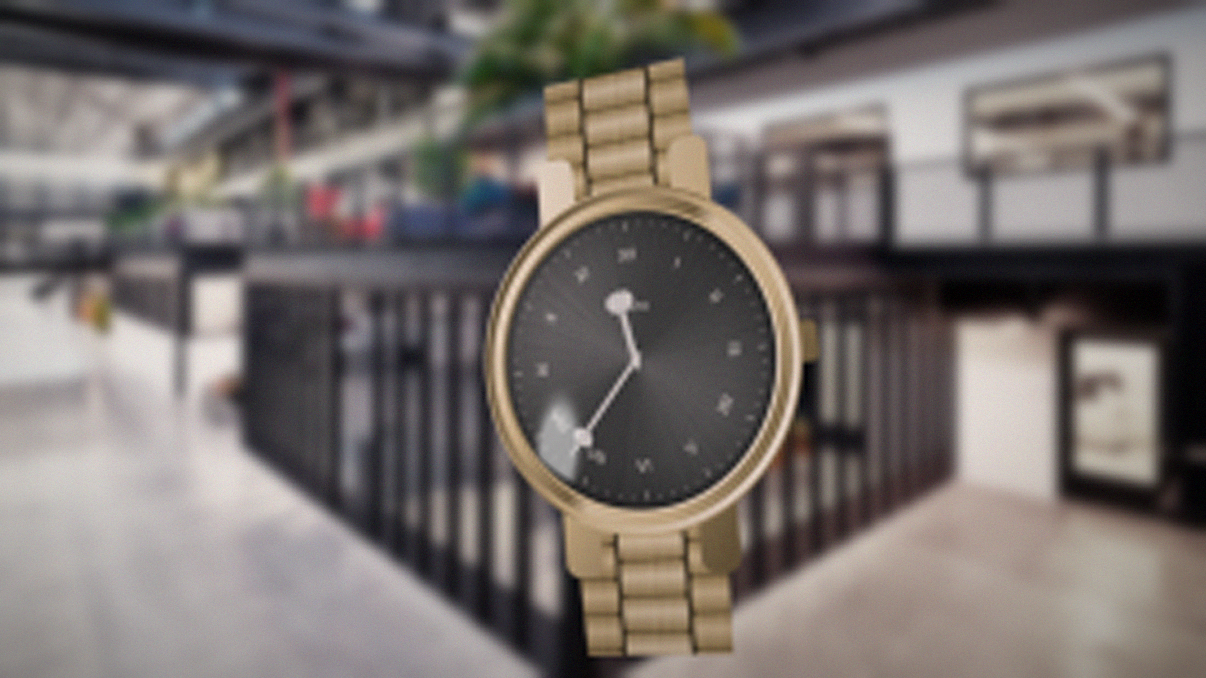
11:37
